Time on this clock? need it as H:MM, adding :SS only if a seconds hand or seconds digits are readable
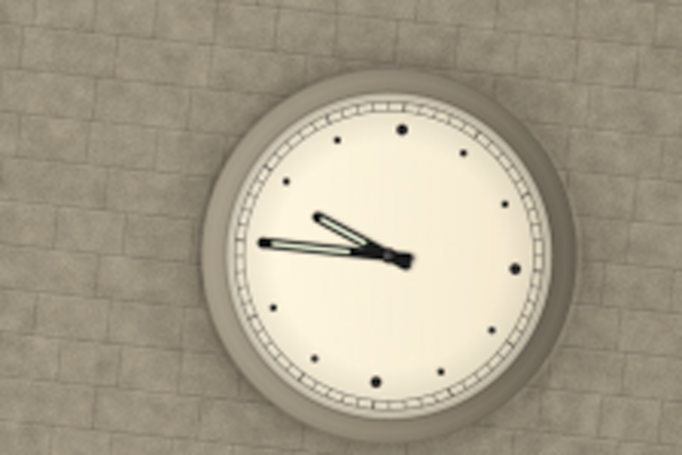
9:45
